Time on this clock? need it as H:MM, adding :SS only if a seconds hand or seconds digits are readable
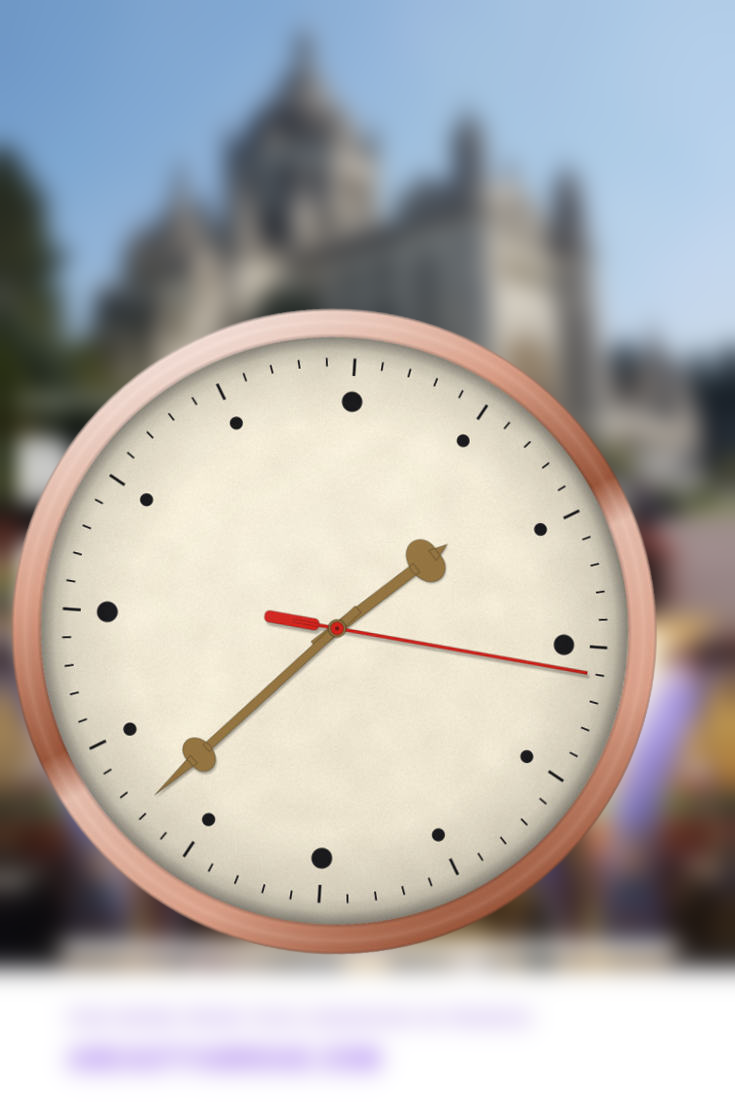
1:37:16
